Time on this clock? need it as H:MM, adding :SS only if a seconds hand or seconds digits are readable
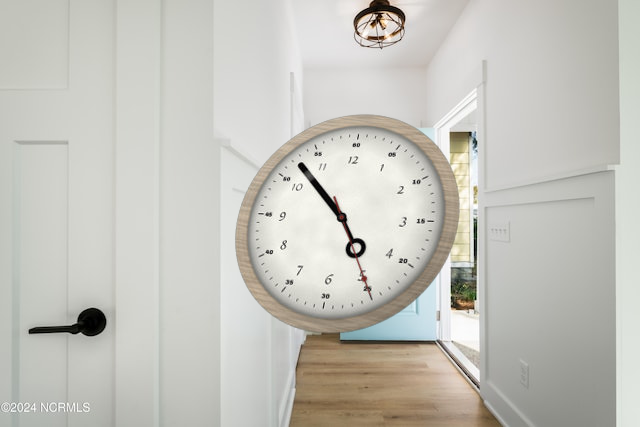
4:52:25
